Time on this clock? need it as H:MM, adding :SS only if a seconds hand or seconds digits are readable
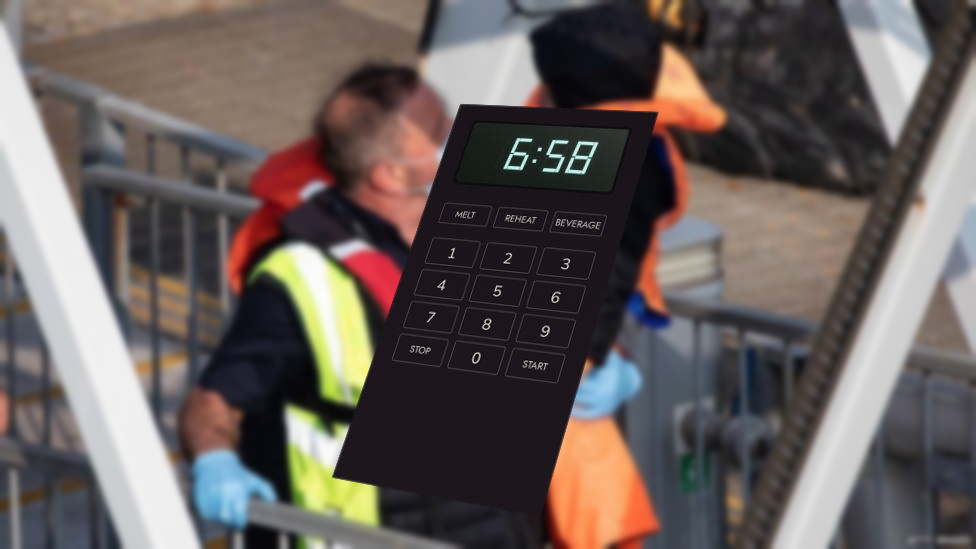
6:58
